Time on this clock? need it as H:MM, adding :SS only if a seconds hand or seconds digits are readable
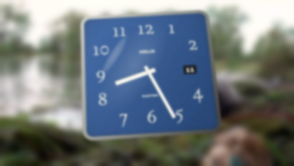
8:26
